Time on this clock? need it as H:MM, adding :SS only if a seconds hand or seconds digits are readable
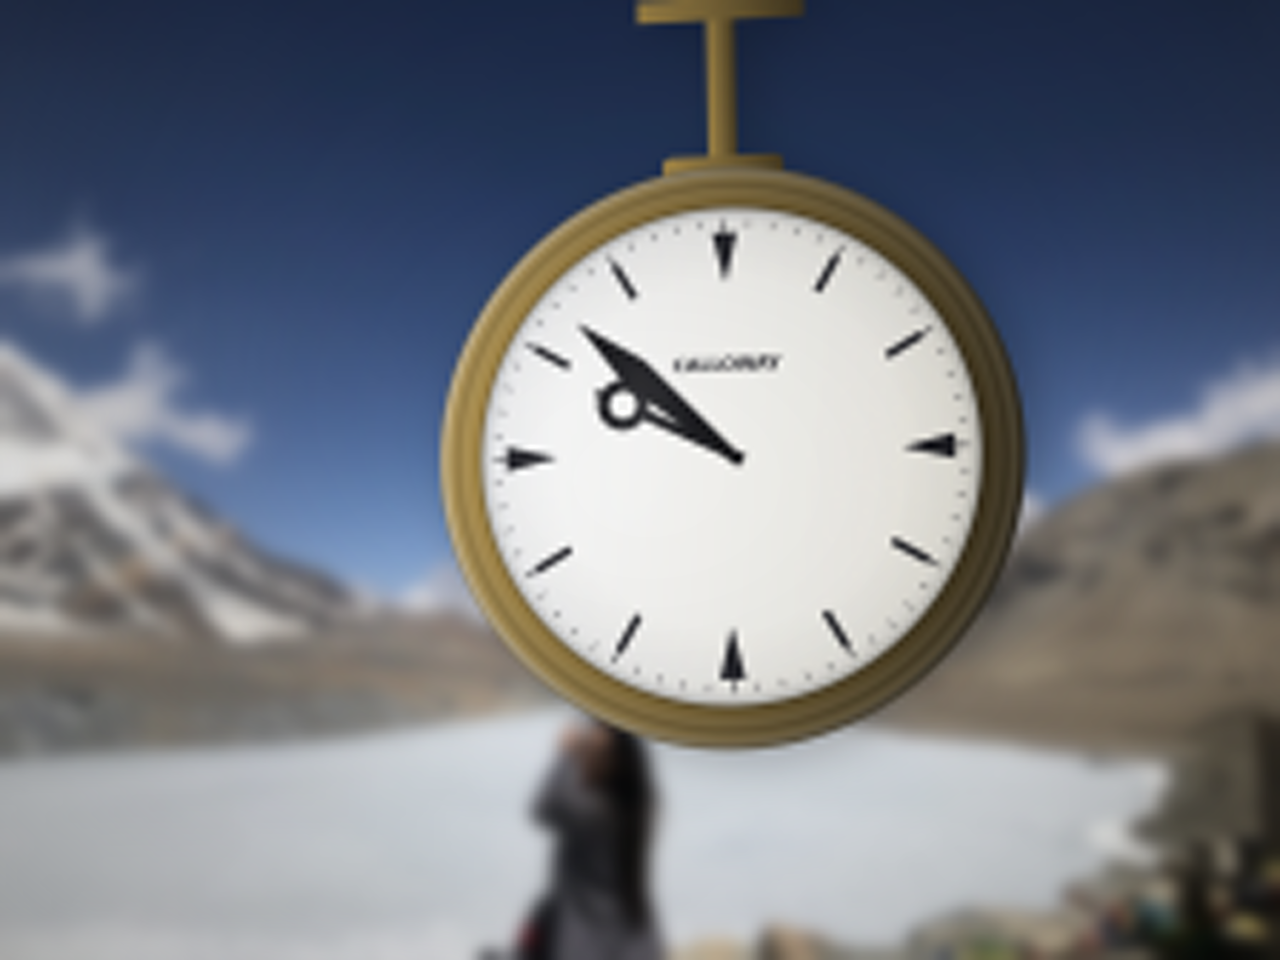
9:52
